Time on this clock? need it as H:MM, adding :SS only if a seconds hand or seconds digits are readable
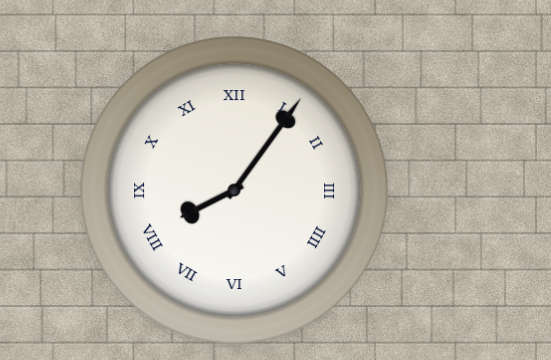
8:06
